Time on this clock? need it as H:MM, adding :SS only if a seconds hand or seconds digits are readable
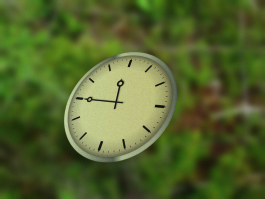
11:45
